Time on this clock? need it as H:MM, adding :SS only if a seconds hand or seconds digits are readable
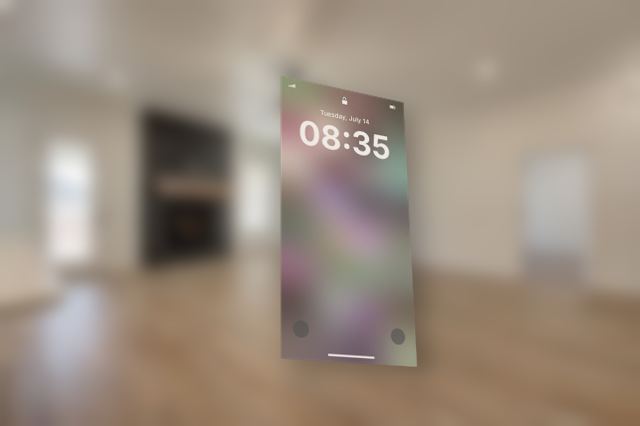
8:35
